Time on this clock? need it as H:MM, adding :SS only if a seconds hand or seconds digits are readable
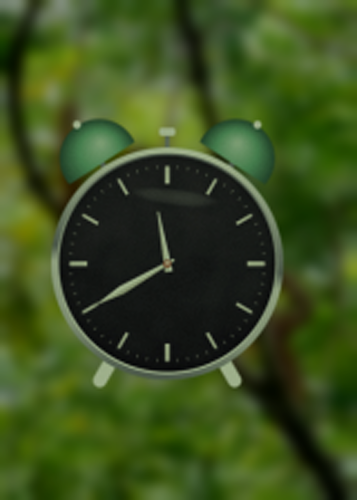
11:40
